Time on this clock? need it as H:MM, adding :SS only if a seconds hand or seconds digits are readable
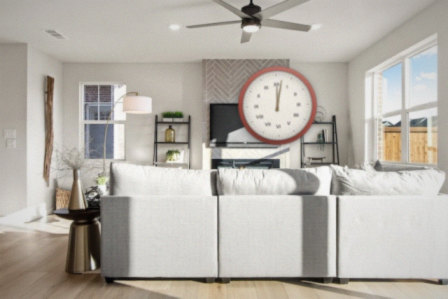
12:02
